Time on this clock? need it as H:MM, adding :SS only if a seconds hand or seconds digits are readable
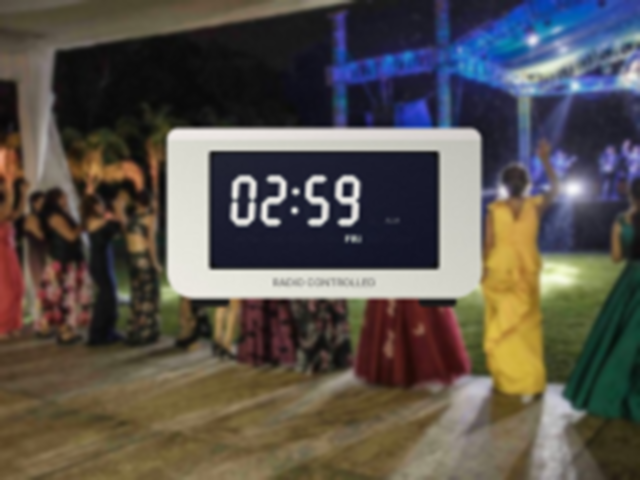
2:59
